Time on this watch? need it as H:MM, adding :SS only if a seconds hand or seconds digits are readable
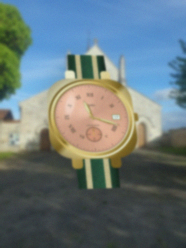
11:18
